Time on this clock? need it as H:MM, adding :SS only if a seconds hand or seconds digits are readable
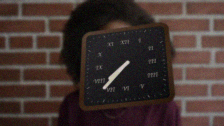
7:37
